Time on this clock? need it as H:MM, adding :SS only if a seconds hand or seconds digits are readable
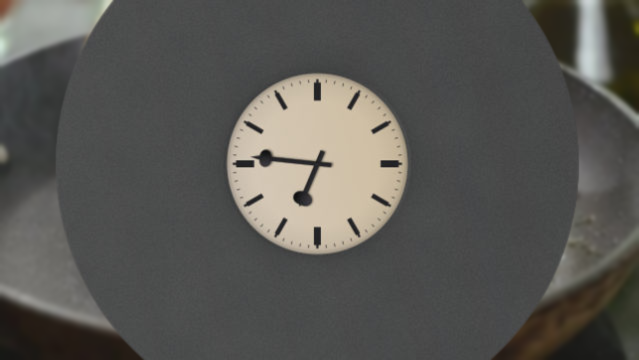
6:46
